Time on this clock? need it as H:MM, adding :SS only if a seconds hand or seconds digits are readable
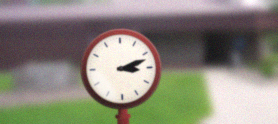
3:12
